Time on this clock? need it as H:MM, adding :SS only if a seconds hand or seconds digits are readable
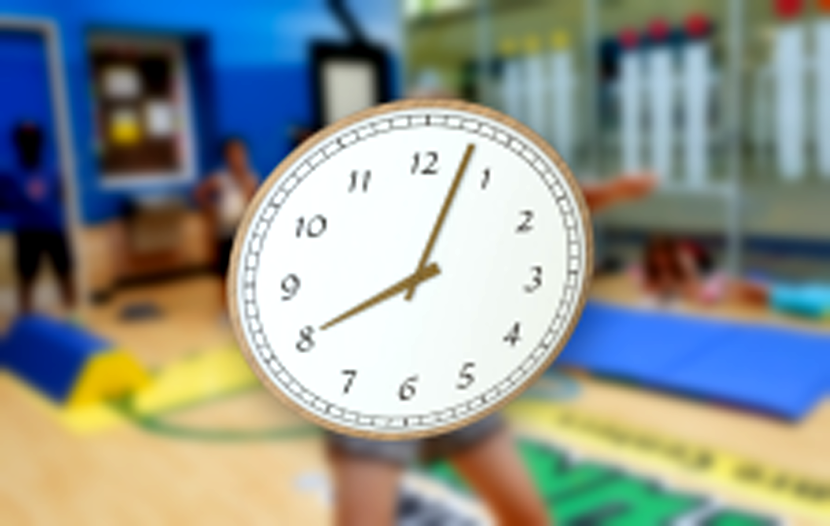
8:03
